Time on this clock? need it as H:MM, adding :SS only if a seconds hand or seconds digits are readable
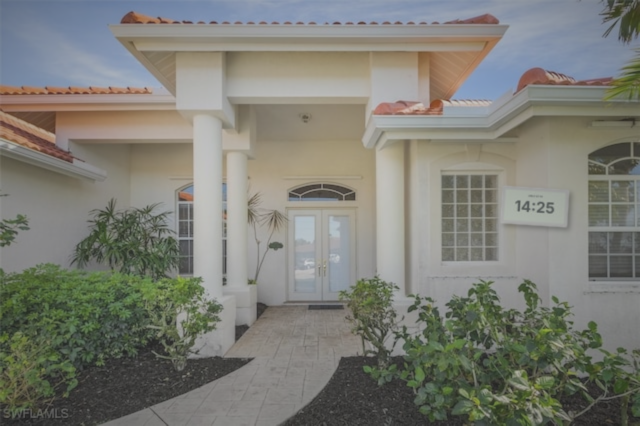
14:25
